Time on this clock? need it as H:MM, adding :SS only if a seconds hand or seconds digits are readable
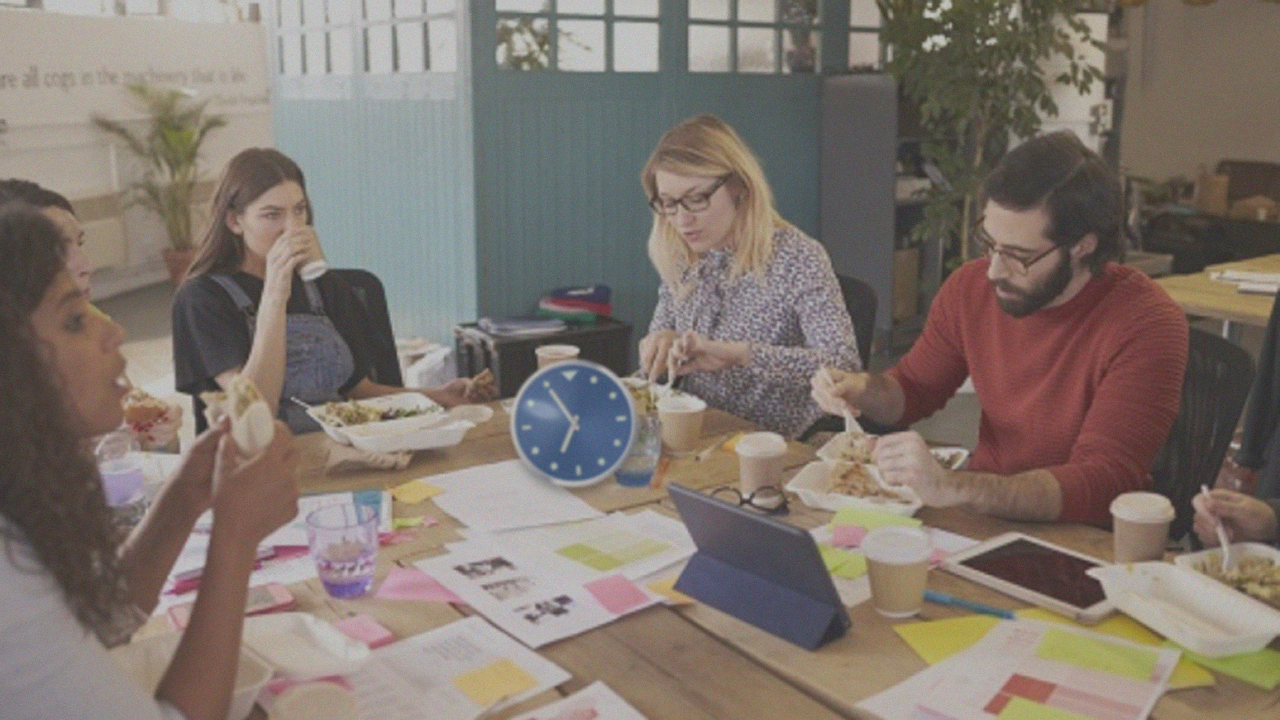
6:55
